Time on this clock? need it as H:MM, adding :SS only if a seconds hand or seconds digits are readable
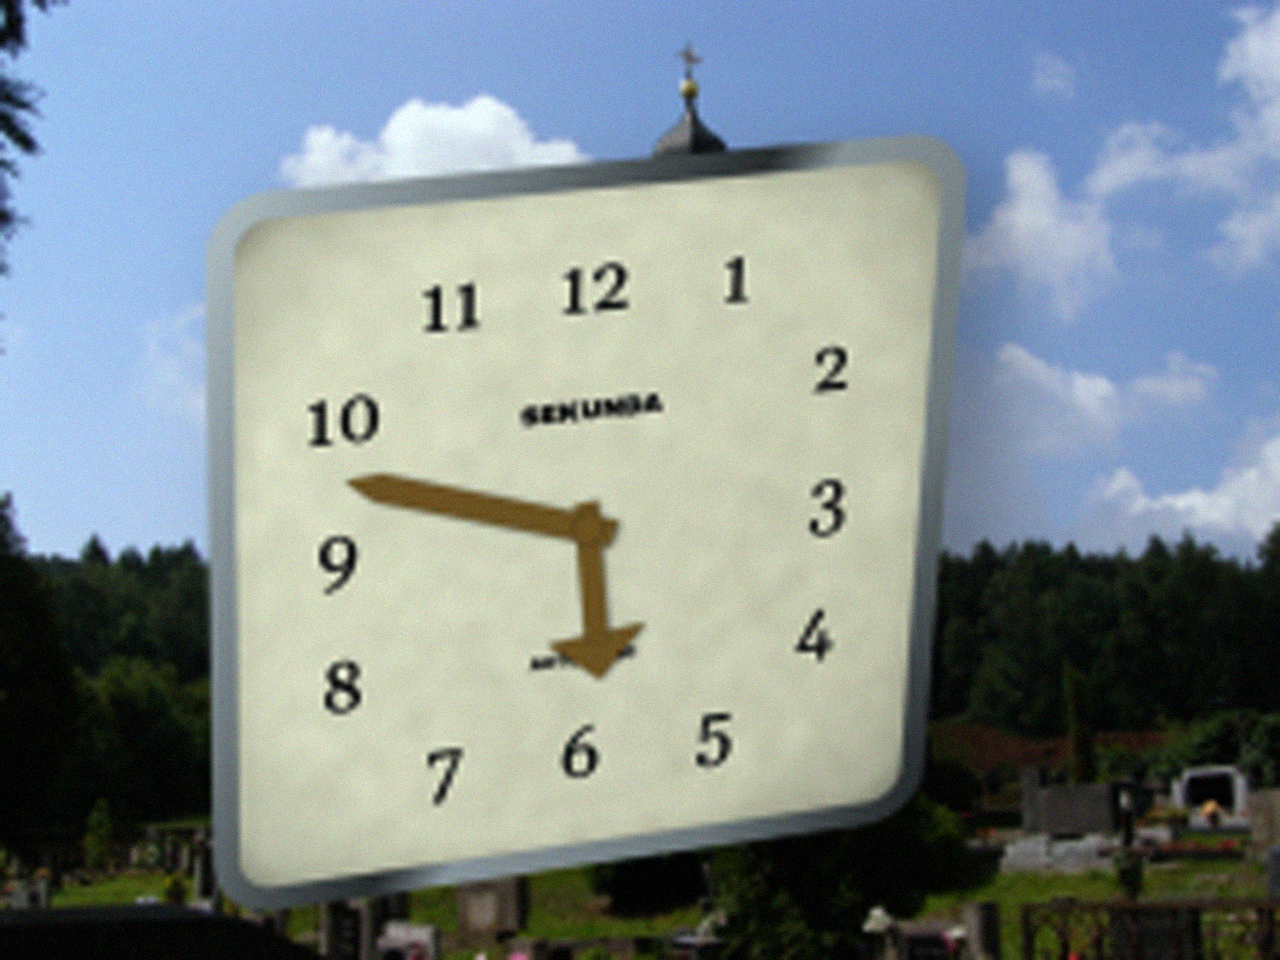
5:48
